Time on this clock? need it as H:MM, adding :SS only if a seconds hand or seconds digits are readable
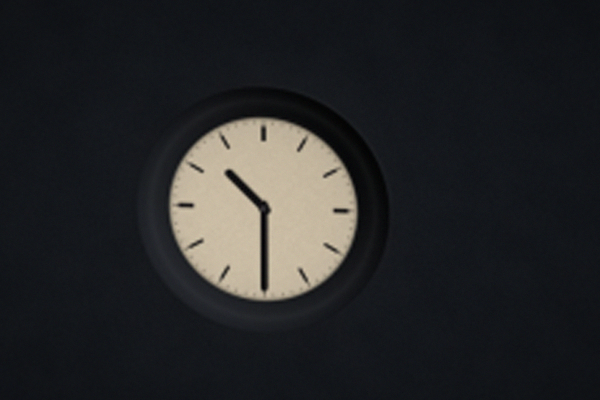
10:30
